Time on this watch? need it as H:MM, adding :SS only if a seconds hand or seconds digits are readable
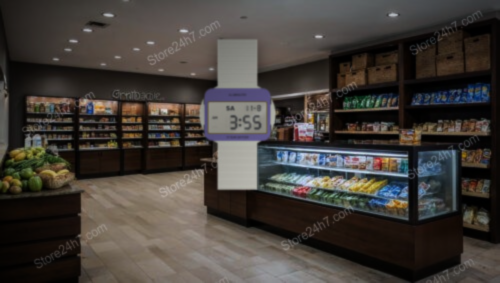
3:55
